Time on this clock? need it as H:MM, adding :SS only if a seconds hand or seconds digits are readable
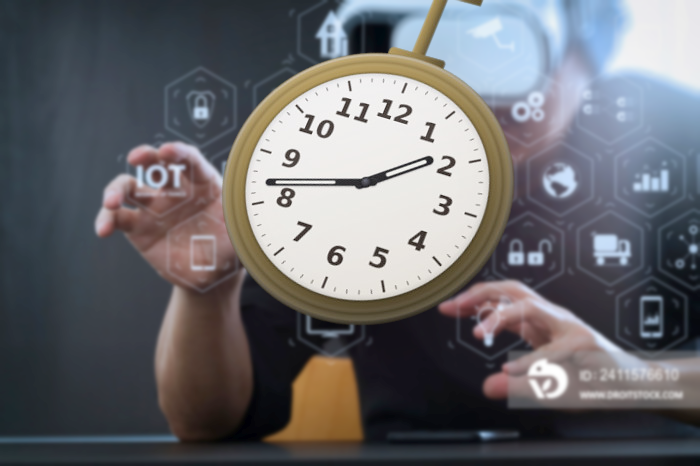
1:42
